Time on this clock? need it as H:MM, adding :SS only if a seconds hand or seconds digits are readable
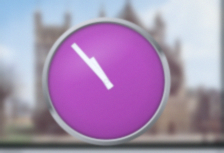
10:53
